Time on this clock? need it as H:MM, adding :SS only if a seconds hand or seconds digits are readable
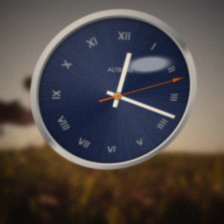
12:18:12
